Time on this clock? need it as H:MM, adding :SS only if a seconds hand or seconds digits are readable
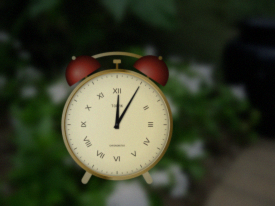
12:05
